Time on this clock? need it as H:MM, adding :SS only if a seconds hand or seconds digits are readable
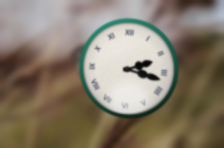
2:17
